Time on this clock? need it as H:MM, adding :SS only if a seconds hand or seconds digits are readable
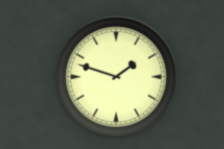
1:48
